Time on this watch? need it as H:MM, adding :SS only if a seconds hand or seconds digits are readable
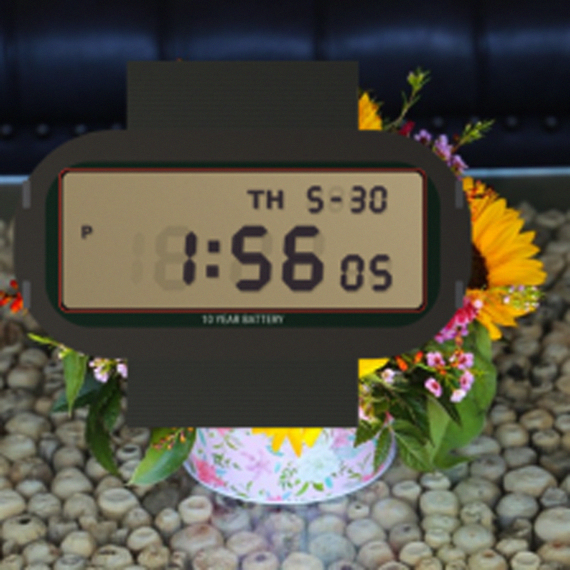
1:56:05
